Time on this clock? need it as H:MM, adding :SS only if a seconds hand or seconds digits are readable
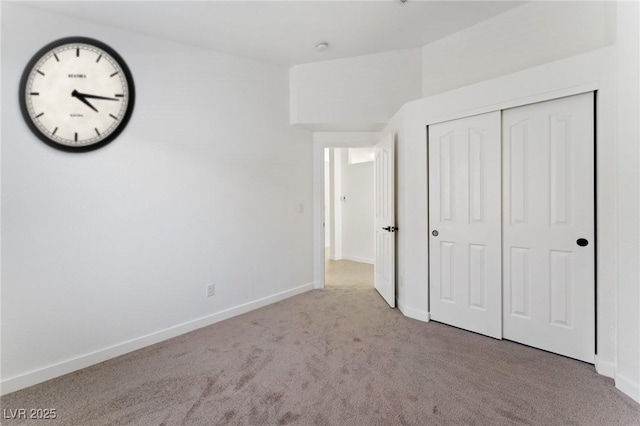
4:16
